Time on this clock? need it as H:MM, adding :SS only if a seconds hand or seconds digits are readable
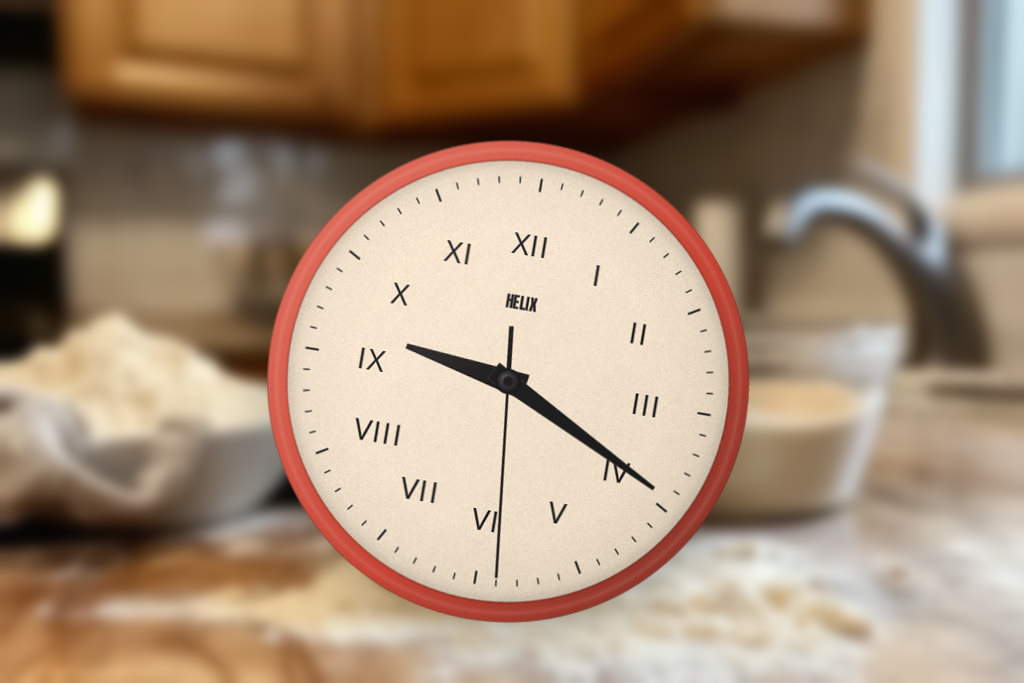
9:19:29
